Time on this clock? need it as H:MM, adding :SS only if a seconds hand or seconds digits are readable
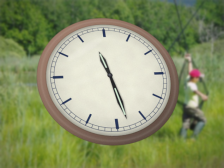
11:28
